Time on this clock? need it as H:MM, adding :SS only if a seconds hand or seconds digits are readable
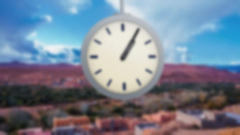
1:05
